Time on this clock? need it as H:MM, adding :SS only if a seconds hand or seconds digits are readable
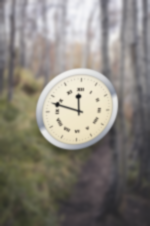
11:48
